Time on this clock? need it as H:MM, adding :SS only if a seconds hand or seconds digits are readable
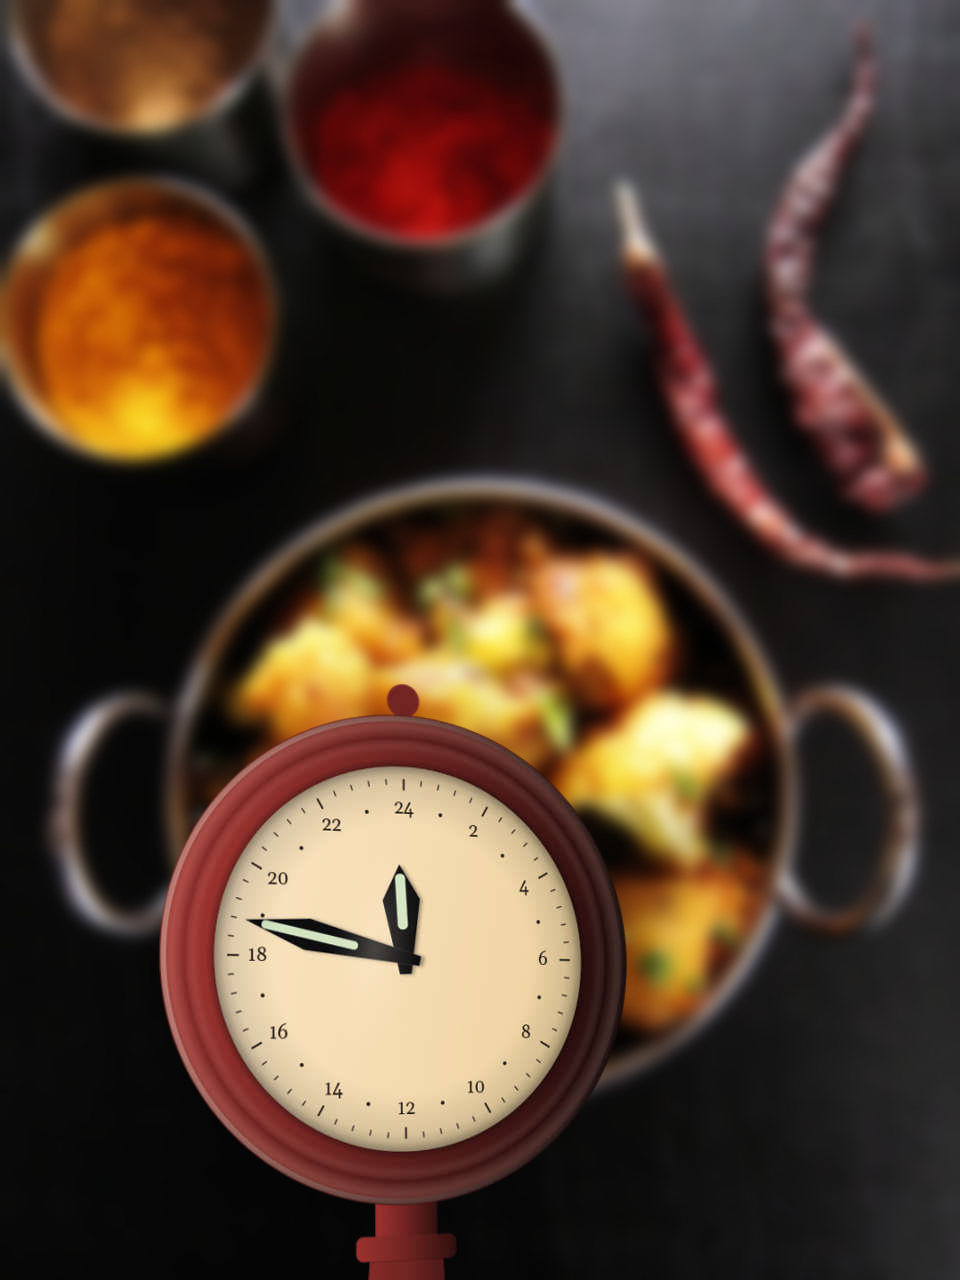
23:47
